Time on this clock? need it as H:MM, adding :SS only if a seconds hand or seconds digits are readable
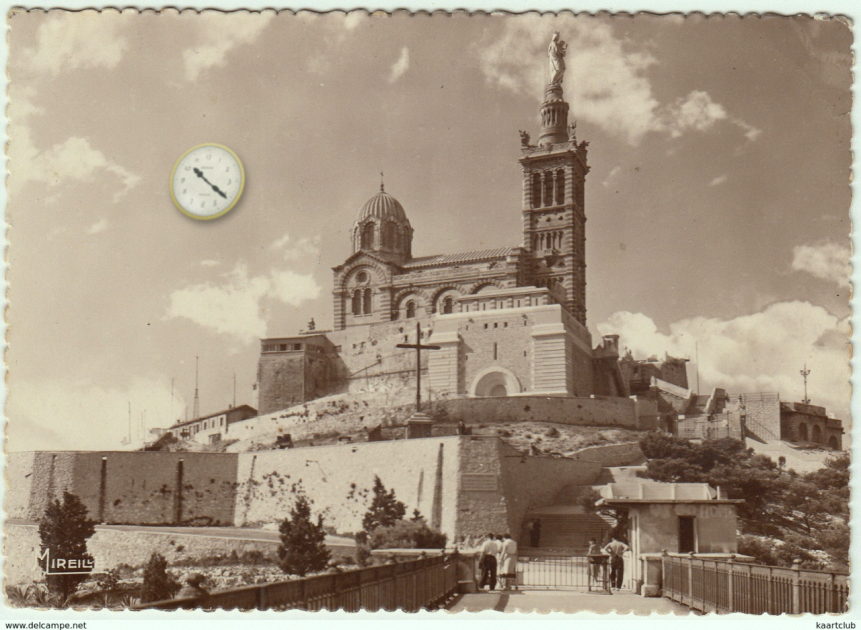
10:21
